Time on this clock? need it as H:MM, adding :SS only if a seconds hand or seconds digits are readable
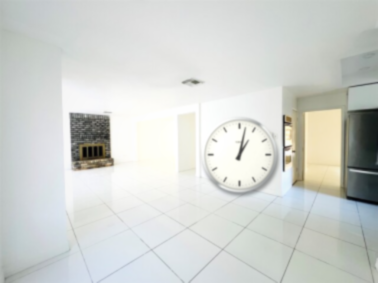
1:02
